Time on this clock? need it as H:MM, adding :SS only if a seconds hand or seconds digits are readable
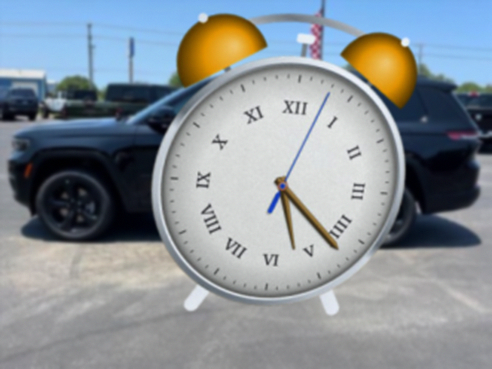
5:22:03
